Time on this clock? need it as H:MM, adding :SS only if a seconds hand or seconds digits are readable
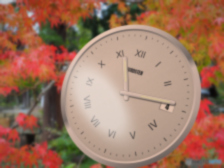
11:14
